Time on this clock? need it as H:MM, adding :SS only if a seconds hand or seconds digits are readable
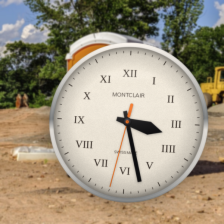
3:27:32
